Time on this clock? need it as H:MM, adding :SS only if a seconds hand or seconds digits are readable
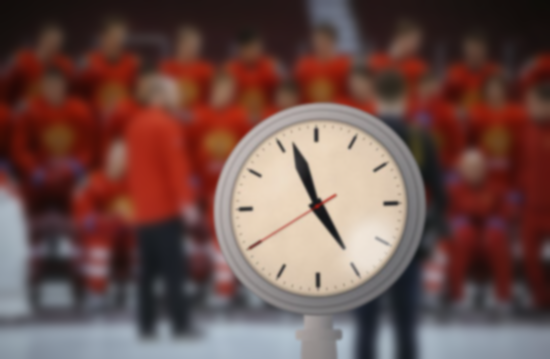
4:56:40
